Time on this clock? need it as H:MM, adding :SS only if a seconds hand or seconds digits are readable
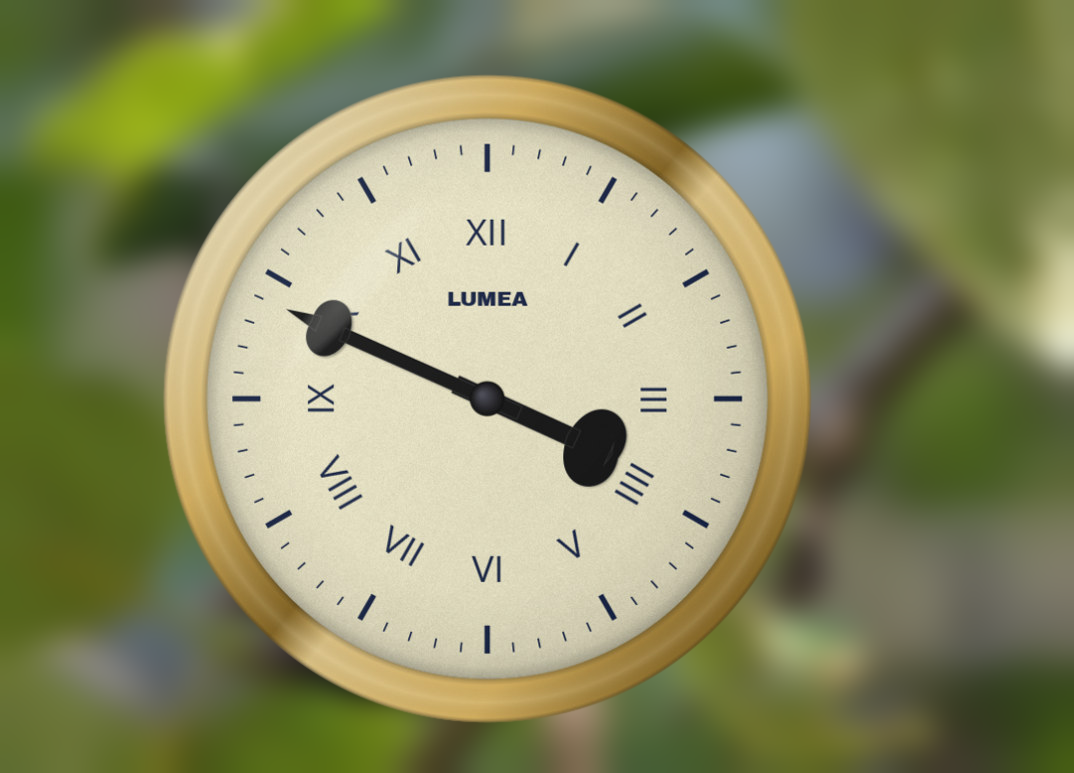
3:49
